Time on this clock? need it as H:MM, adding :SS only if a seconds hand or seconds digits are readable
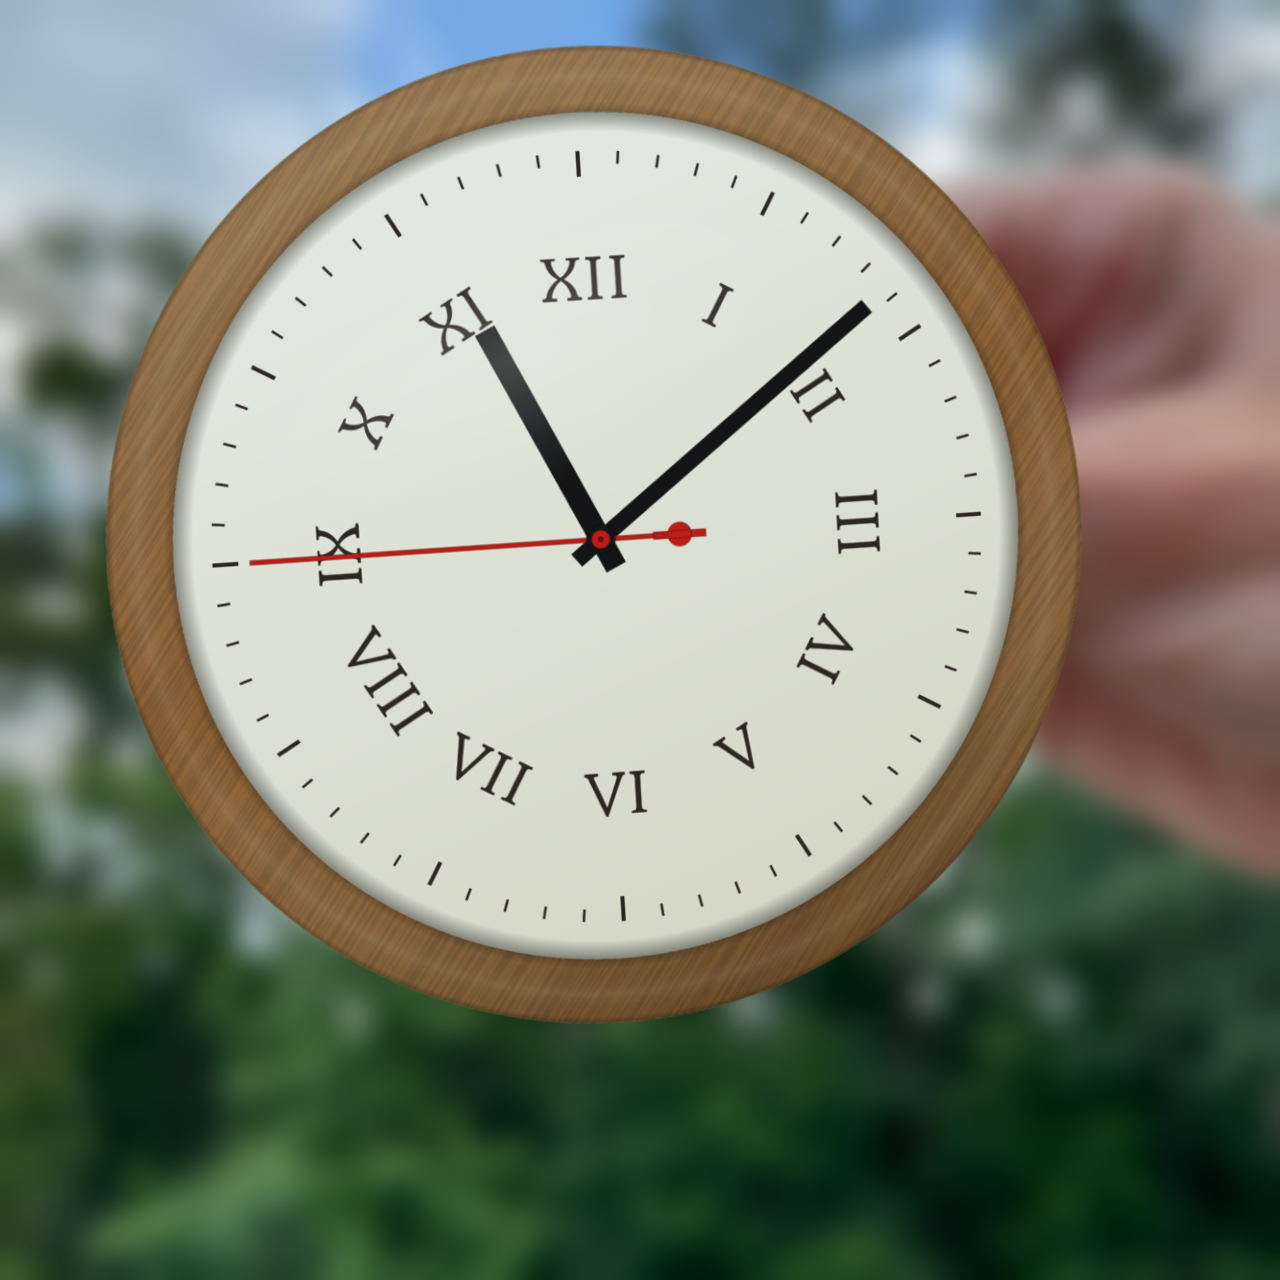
11:08:45
